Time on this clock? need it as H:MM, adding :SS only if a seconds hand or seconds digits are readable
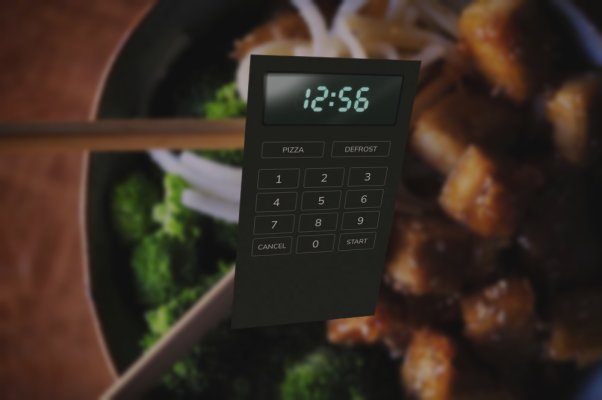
12:56
